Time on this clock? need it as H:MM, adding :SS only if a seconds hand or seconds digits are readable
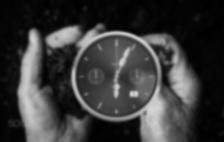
6:04
